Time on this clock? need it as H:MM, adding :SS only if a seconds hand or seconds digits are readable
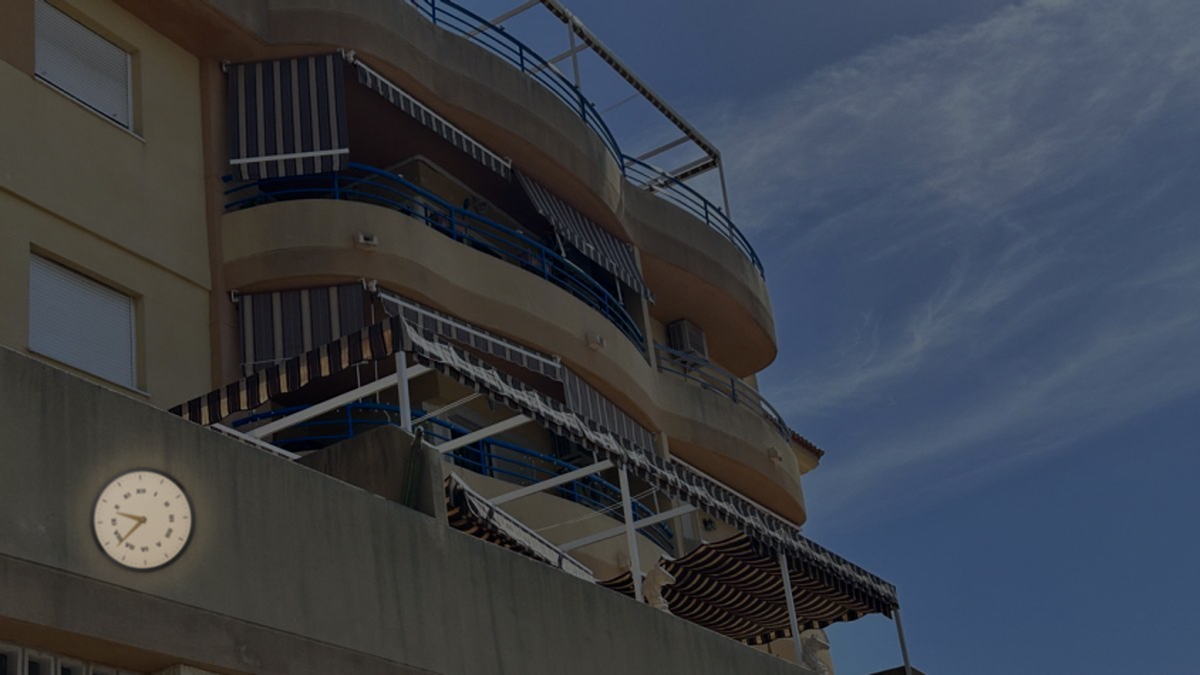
9:38
